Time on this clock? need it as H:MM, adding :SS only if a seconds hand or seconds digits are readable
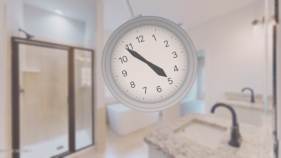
4:54
